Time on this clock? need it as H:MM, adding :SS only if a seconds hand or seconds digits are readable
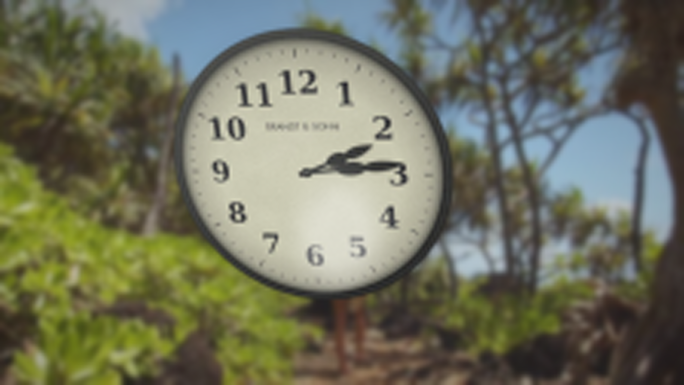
2:14
